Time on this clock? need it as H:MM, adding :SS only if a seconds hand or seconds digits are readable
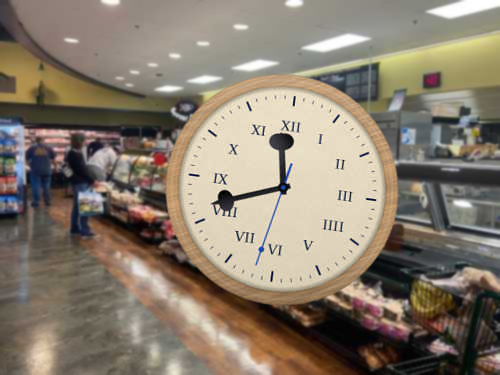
11:41:32
